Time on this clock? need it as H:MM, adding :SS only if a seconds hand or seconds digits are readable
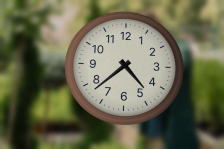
4:38
